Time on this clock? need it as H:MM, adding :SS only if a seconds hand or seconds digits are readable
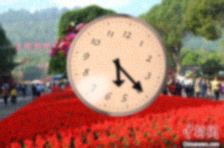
5:20
